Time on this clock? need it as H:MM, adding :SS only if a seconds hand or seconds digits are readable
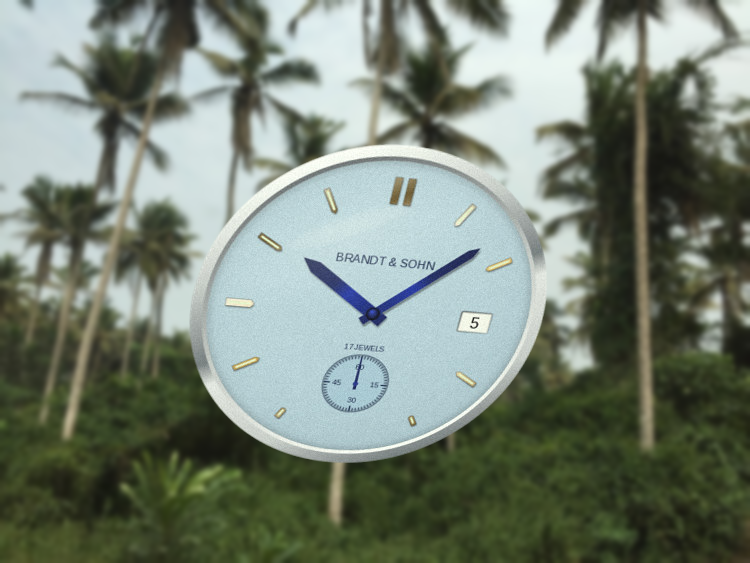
10:08
